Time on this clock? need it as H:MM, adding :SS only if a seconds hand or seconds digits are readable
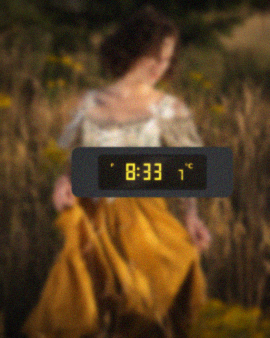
8:33
